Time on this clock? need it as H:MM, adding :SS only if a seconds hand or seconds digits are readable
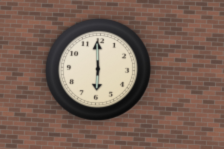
5:59
